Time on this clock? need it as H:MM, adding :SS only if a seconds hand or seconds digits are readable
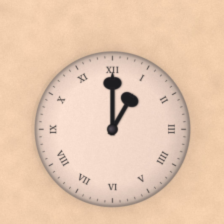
1:00
